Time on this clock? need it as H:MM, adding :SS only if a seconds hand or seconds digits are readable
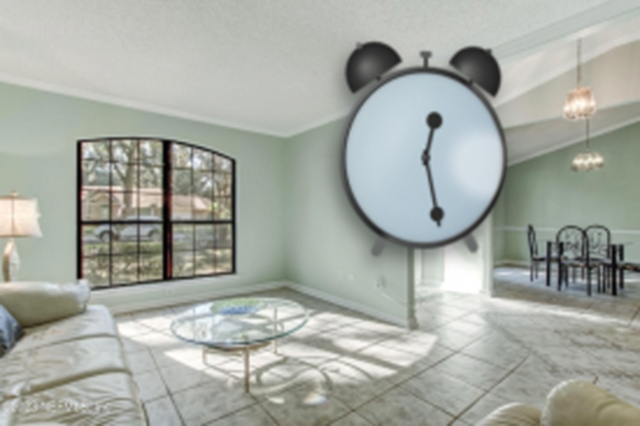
12:28
